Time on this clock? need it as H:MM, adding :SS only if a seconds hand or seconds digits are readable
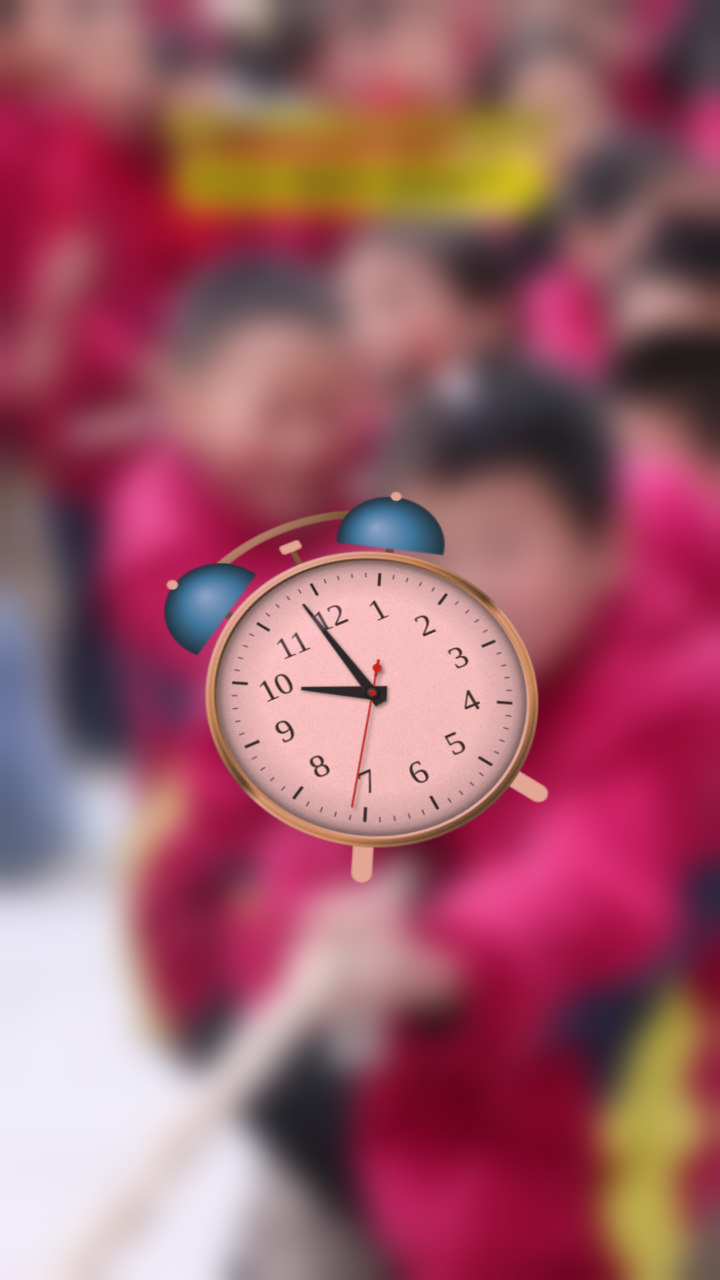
9:58:36
